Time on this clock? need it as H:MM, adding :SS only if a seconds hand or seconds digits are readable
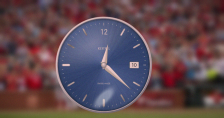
12:22
